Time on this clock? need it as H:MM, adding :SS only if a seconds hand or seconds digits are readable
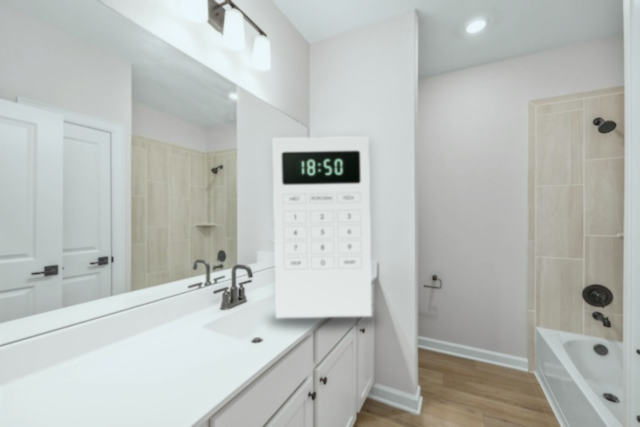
18:50
